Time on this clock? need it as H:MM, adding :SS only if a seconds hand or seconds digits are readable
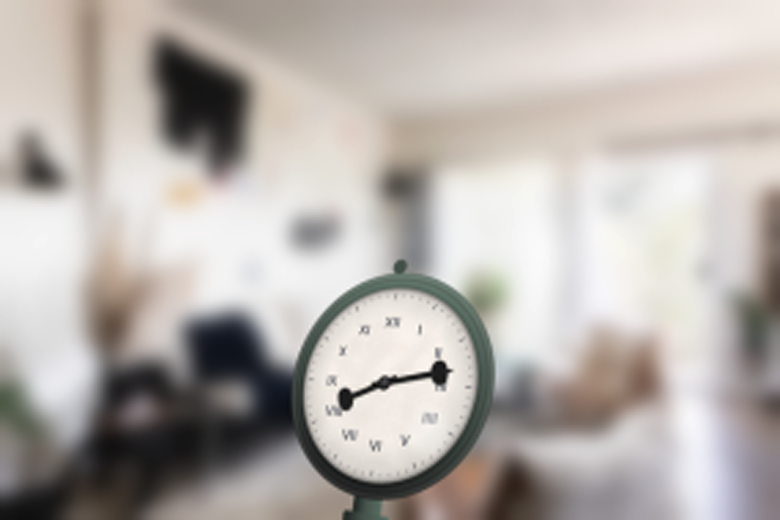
8:13
